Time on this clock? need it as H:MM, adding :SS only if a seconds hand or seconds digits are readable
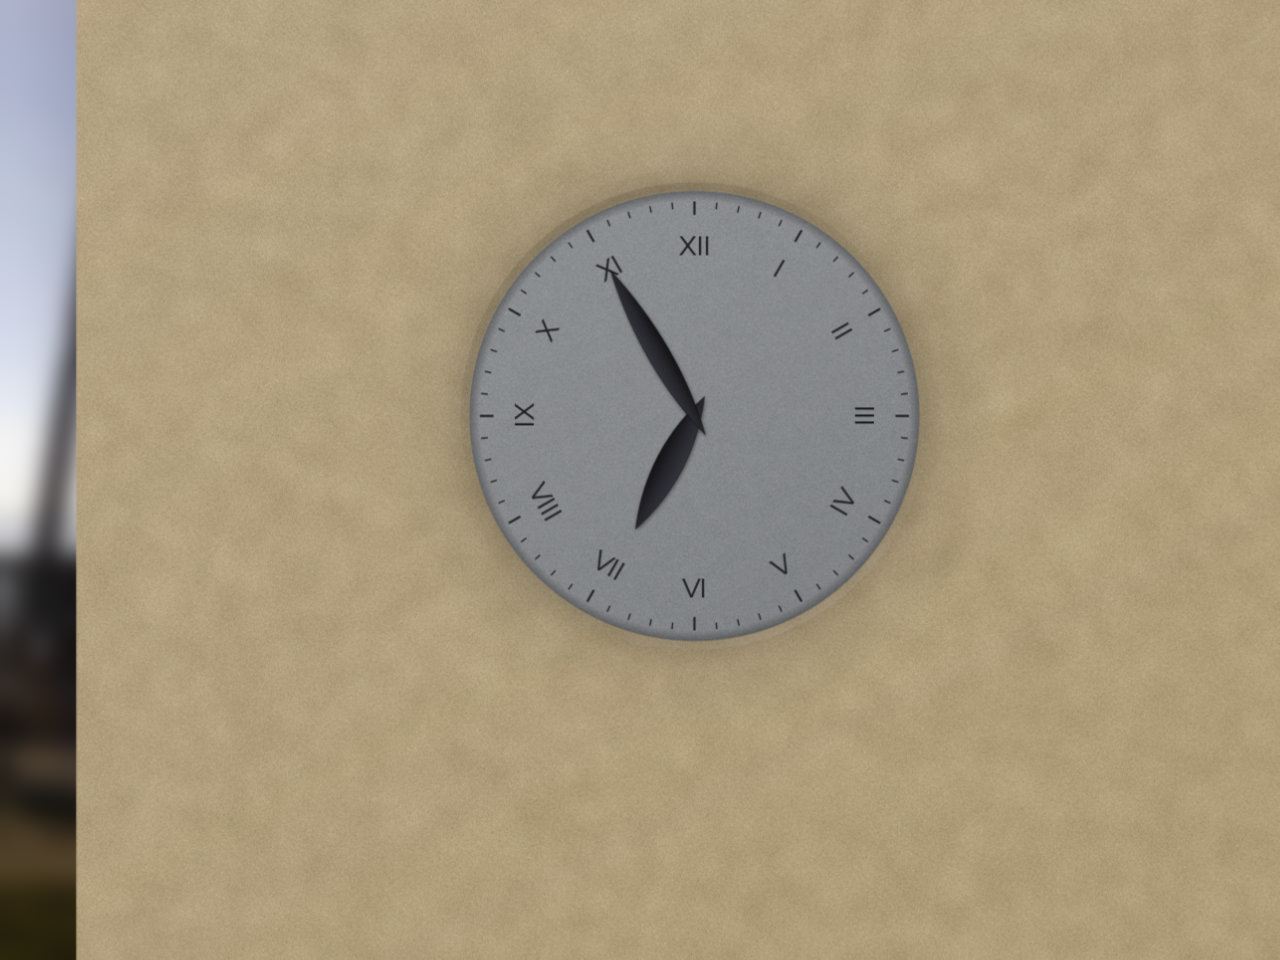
6:55
